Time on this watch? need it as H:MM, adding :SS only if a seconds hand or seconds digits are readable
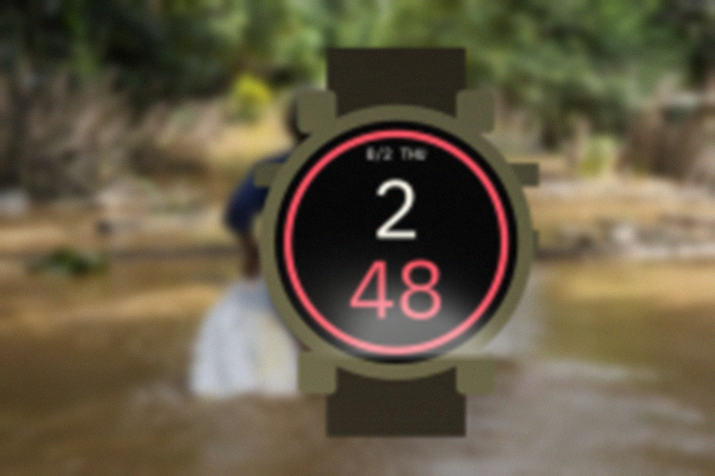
2:48
